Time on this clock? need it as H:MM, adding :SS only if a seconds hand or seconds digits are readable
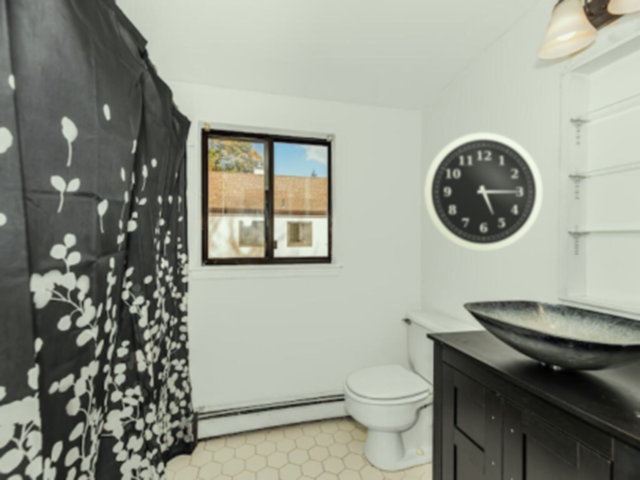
5:15
